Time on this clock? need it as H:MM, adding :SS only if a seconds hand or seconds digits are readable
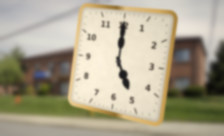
5:00
